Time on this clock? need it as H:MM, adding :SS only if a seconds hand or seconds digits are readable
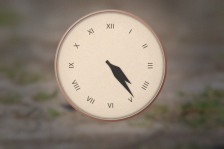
4:24
